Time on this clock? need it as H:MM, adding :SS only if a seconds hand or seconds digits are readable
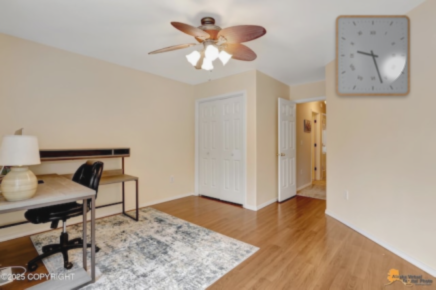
9:27
